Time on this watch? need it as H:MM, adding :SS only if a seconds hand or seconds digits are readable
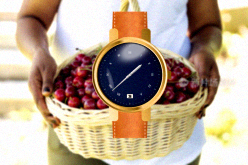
1:38
